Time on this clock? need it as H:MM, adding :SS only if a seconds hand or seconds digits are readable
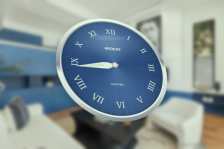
8:44
